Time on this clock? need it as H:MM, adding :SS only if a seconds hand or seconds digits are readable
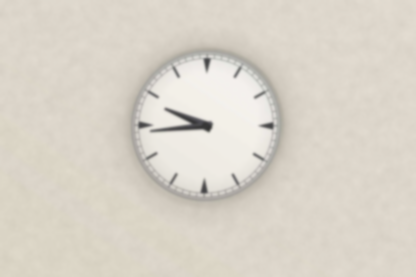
9:44
